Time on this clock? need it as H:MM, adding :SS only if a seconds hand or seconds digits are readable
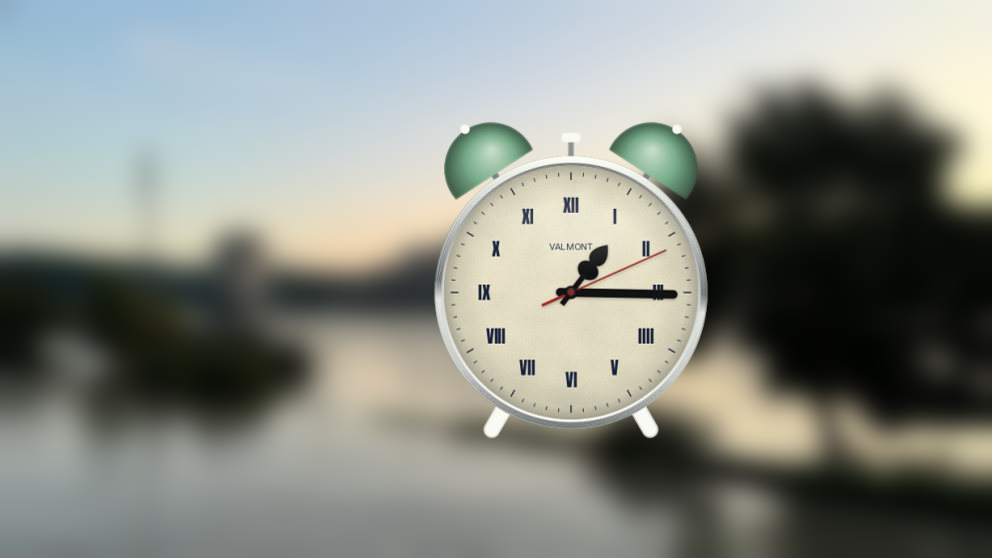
1:15:11
